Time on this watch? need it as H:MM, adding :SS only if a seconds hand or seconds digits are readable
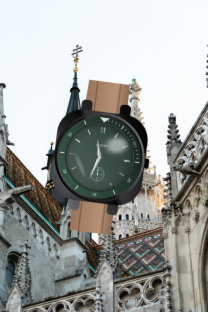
11:33
